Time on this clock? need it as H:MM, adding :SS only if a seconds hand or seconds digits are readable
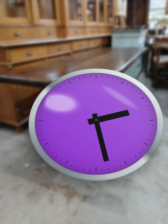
2:28
